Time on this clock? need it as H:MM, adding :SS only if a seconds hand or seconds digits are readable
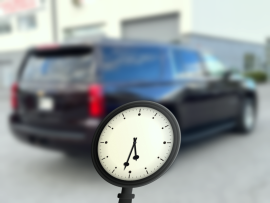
5:32
